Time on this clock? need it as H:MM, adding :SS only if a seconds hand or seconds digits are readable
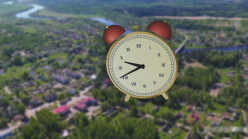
9:41
